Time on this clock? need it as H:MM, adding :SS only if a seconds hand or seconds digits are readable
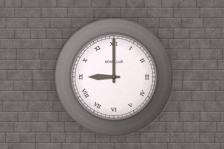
9:00
